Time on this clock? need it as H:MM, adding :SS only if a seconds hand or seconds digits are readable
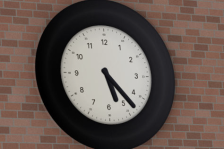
5:23
